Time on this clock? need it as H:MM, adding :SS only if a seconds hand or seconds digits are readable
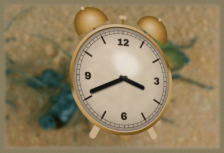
3:41
